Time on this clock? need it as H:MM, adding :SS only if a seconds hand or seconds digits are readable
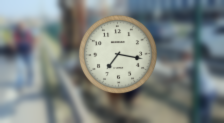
7:17
